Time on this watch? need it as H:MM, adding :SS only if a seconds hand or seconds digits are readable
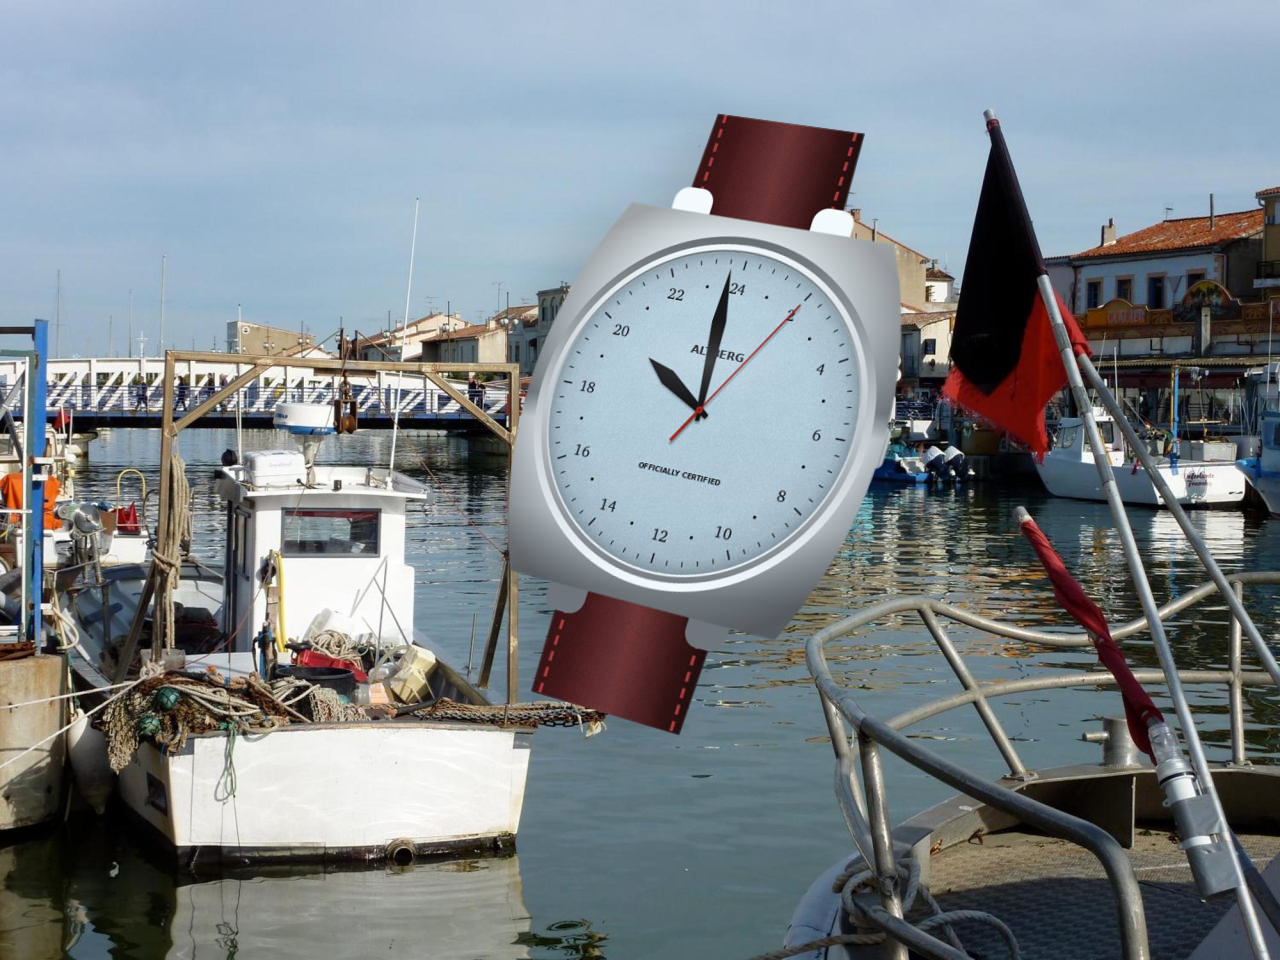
19:59:05
